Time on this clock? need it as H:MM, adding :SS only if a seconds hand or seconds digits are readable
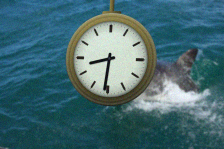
8:31
